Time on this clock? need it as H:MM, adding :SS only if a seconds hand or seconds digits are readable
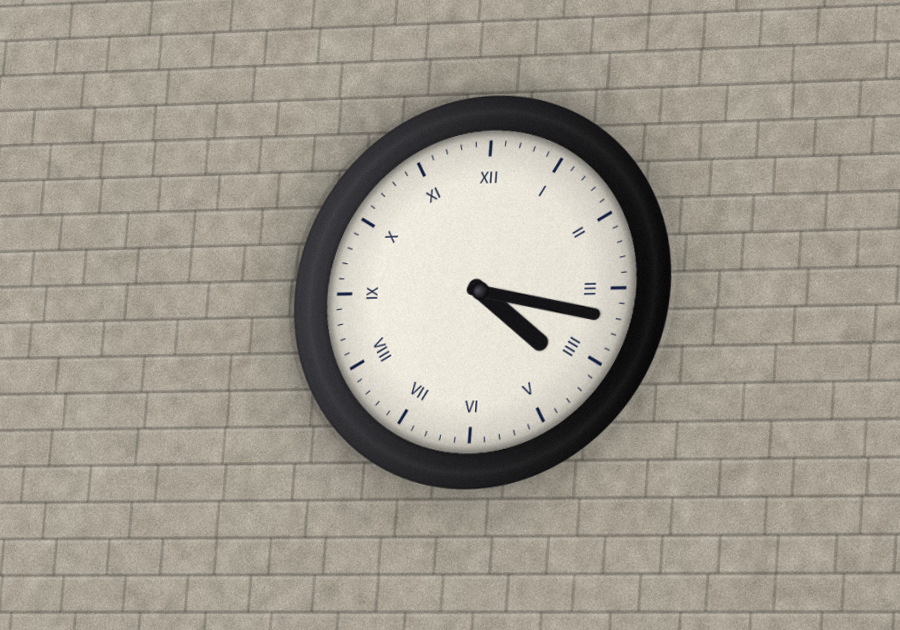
4:17
